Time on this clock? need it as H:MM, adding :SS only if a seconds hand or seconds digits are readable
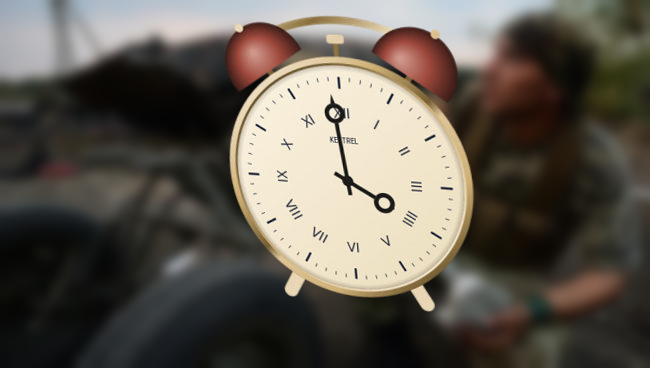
3:59
